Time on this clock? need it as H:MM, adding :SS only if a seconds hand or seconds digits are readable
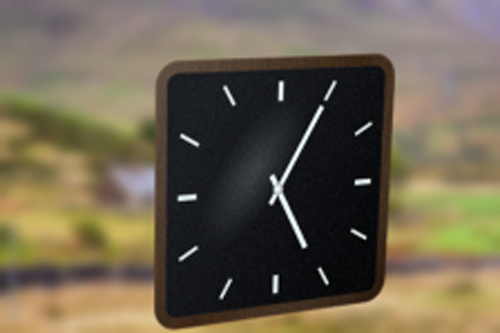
5:05
